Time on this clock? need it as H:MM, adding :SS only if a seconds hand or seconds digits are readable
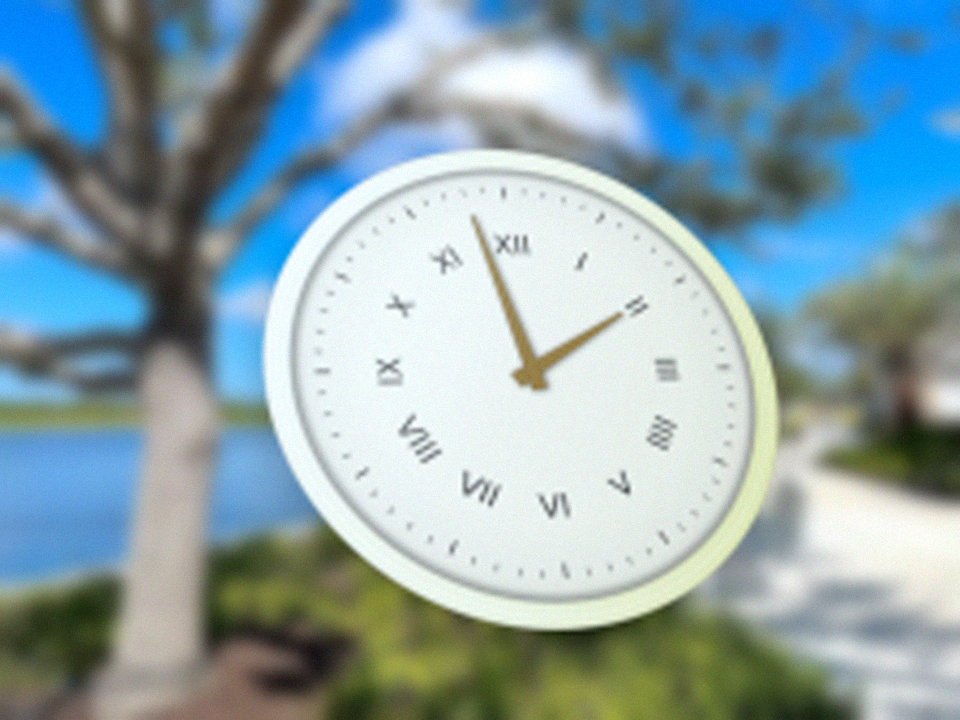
1:58
